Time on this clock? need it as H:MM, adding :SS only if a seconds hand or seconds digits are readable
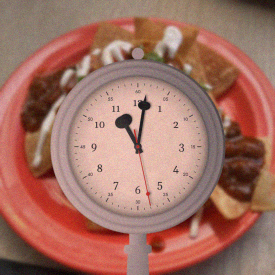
11:01:28
